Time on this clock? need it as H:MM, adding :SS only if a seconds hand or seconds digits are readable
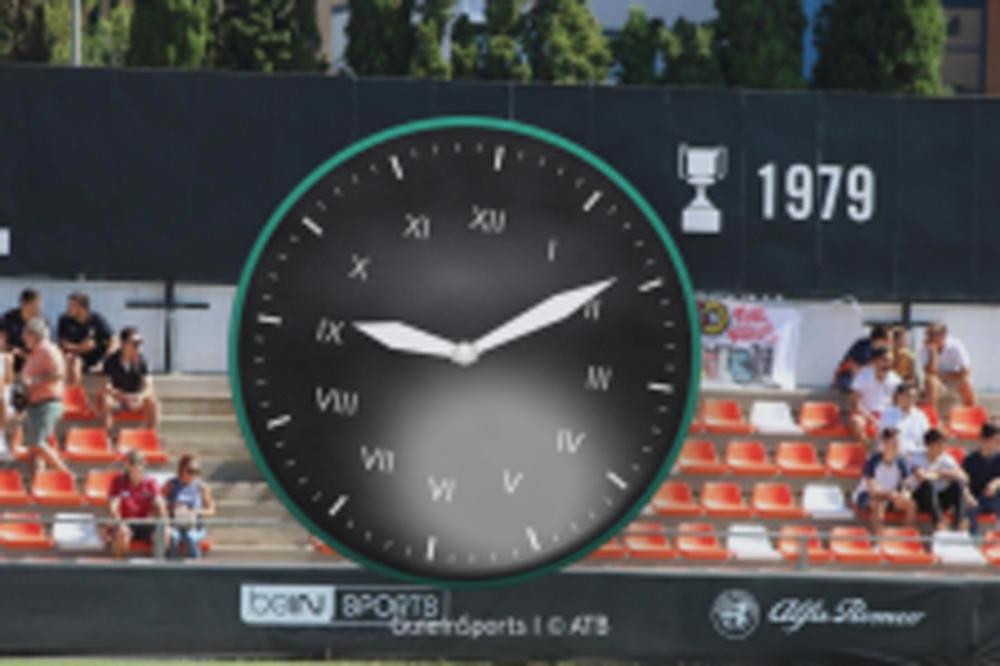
9:09
